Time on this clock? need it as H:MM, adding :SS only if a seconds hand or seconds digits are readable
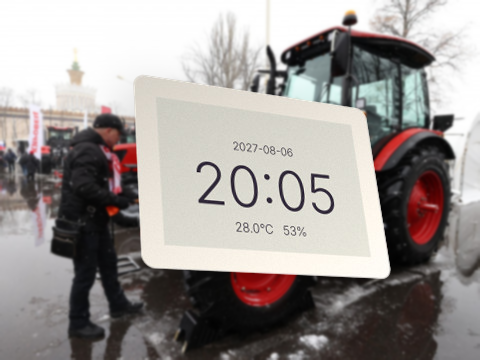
20:05
